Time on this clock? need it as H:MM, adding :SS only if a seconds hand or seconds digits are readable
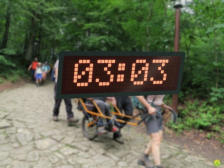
3:03
